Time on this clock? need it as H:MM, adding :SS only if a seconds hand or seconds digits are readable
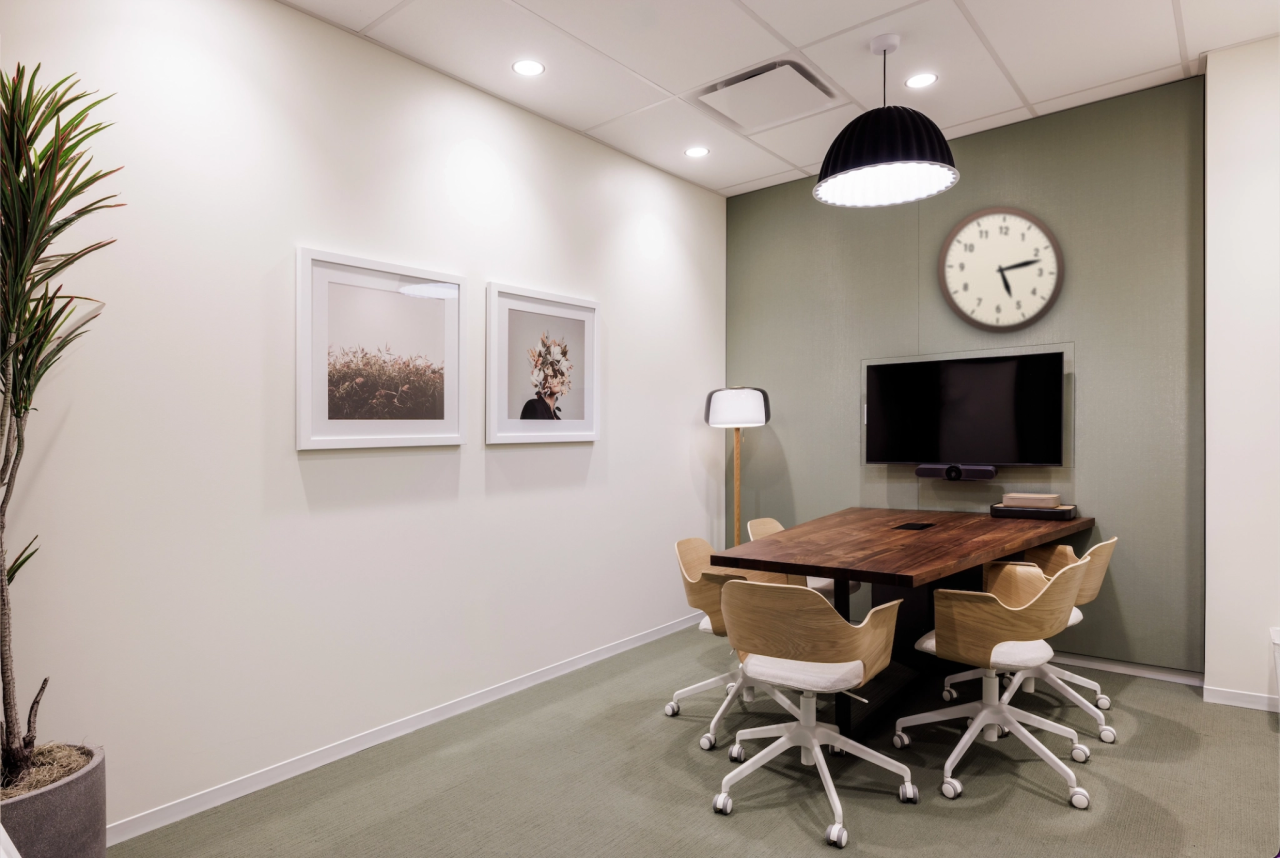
5:12
